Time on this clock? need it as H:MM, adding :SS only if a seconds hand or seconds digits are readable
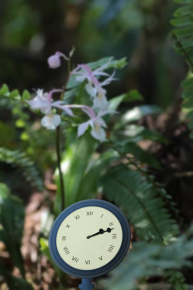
2:12
